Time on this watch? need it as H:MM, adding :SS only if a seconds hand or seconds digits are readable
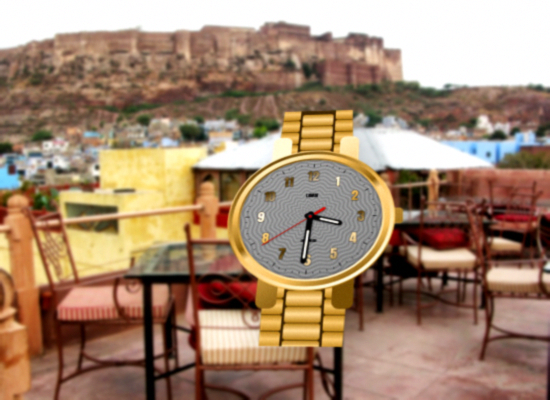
3:30:39
